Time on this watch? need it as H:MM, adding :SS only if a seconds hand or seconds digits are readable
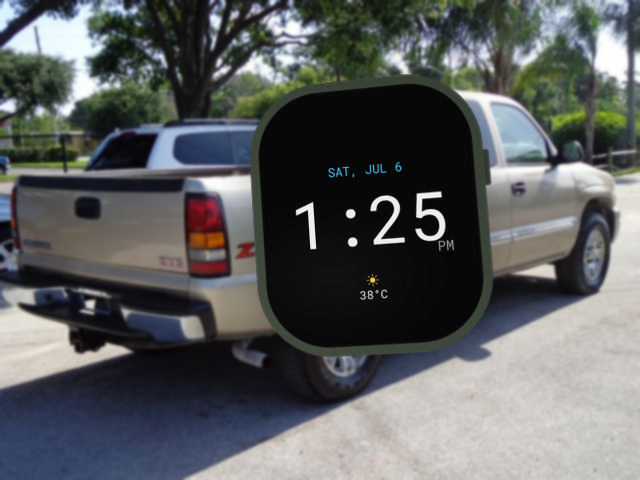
1:25
